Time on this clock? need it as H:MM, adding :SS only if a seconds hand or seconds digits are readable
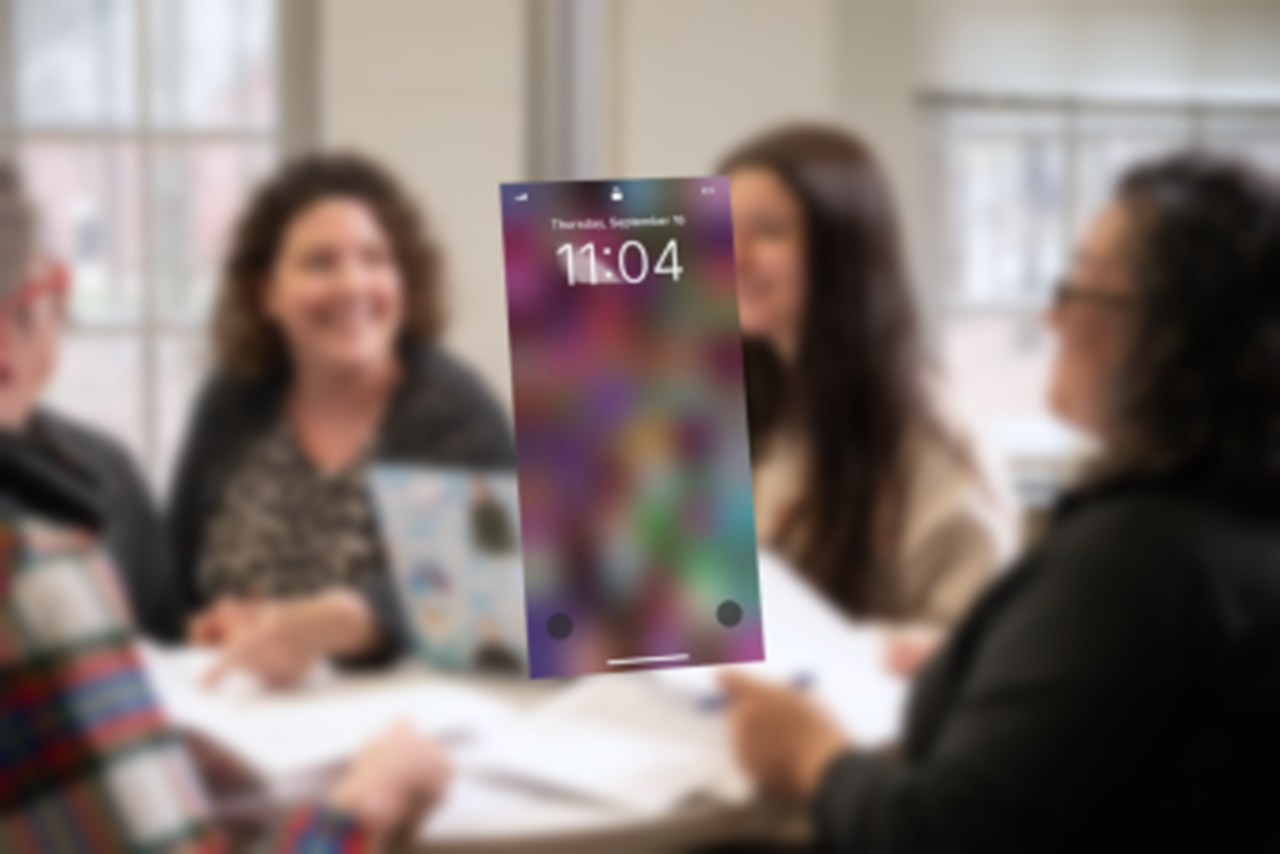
11:04
